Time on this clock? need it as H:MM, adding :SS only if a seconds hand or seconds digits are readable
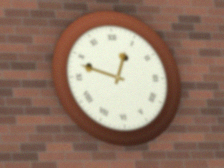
12:48
